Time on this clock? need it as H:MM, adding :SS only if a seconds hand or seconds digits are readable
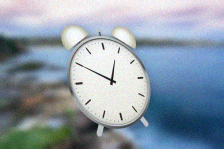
12:50
